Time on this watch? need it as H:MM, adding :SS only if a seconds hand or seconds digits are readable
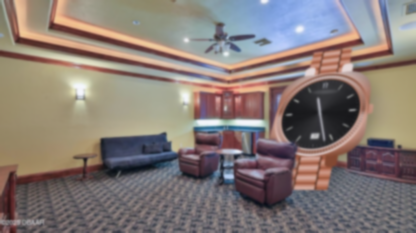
11:27
